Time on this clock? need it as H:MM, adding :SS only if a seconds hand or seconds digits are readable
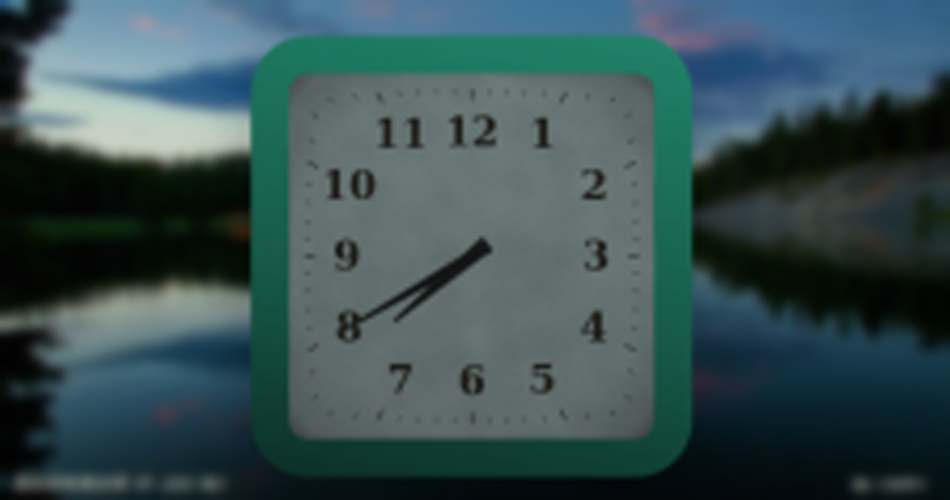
7:40
